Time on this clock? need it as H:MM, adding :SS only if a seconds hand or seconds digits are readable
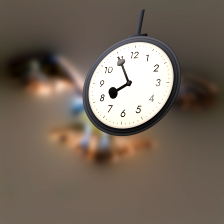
7:55
